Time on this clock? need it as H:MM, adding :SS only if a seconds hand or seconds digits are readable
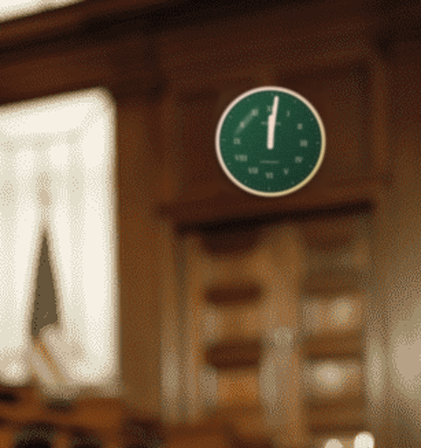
12:01
